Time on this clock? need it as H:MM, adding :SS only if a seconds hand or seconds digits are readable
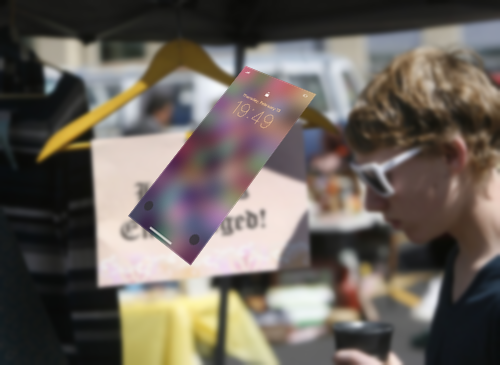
19:49
